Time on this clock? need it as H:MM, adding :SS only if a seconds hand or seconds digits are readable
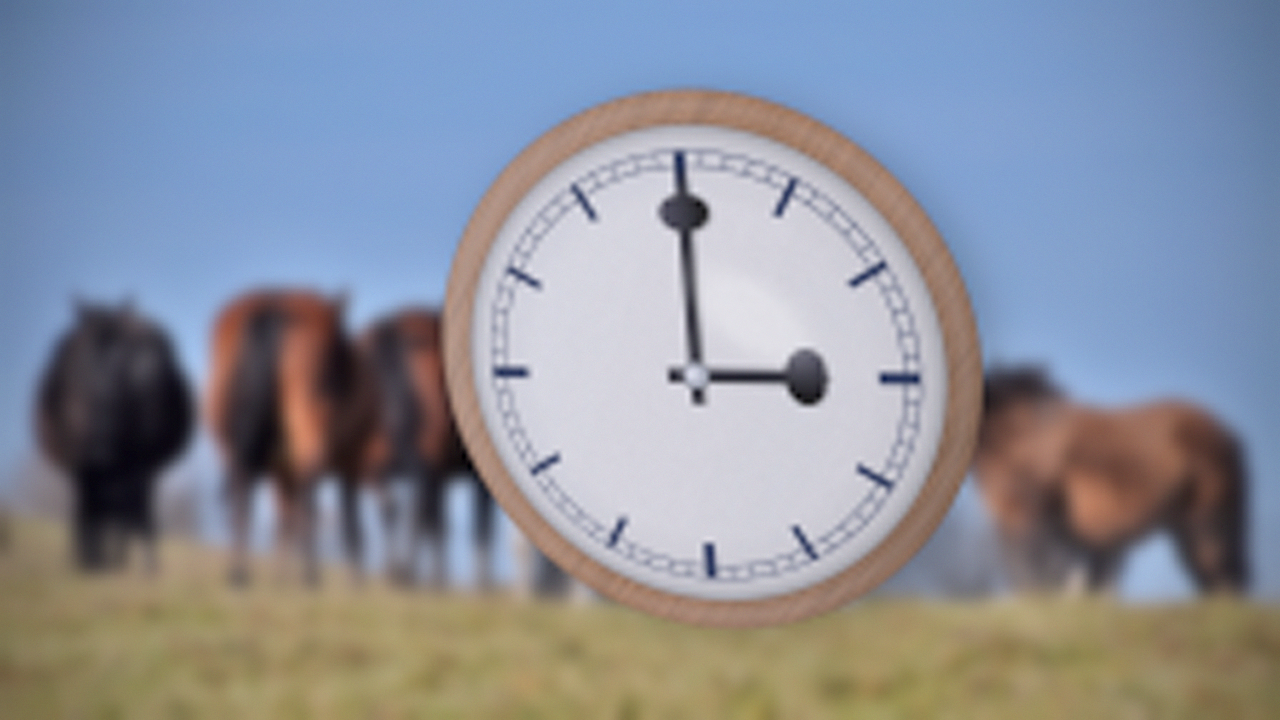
3:00
